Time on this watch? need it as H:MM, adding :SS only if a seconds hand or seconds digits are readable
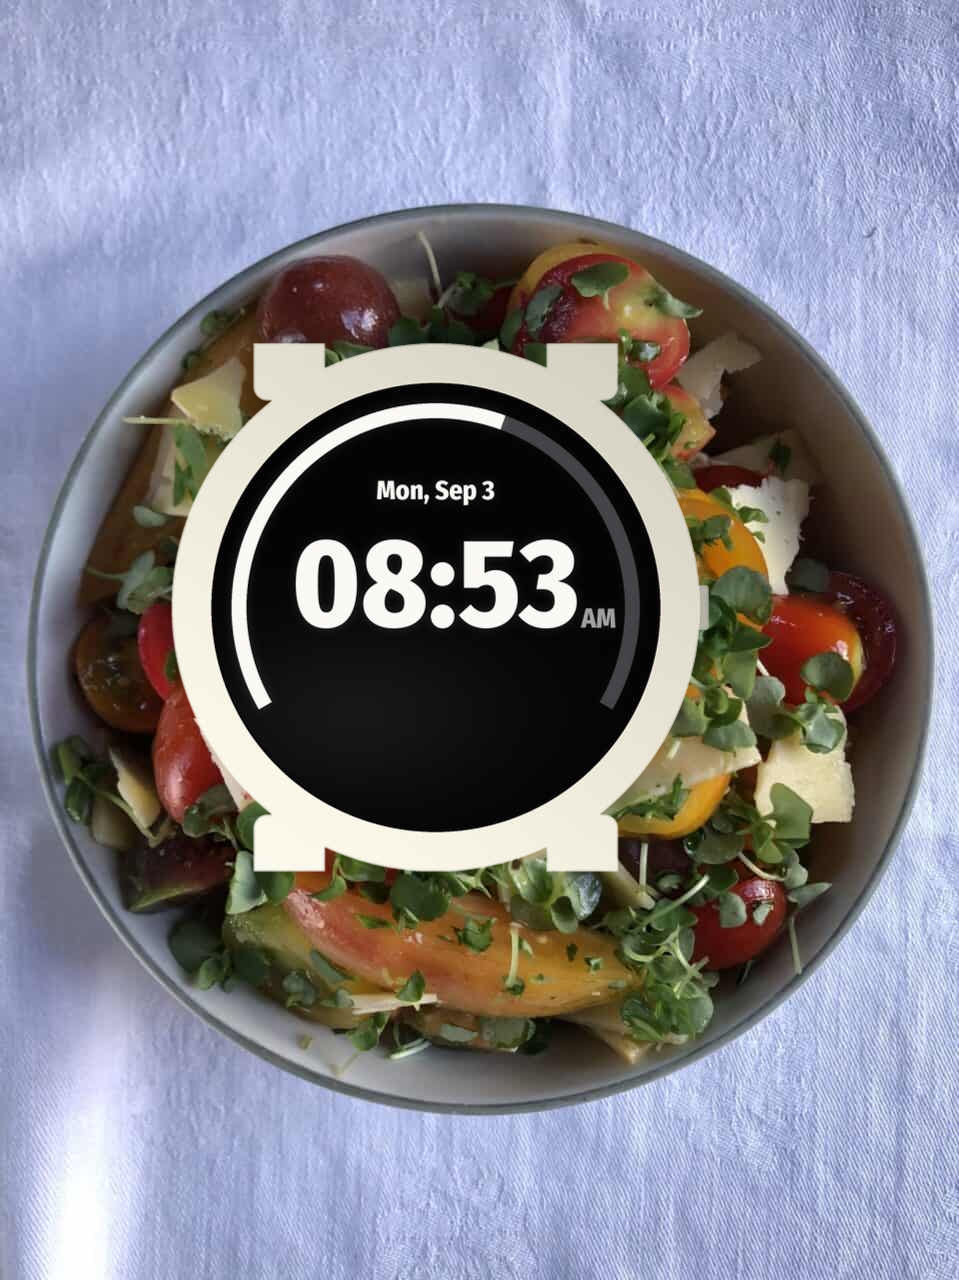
8:53
